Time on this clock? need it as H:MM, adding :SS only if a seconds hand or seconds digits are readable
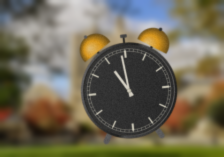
10:59
